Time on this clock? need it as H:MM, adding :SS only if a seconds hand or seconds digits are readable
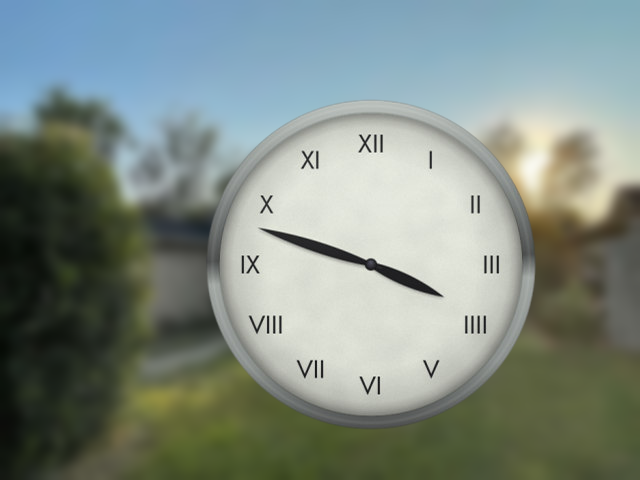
3:48
